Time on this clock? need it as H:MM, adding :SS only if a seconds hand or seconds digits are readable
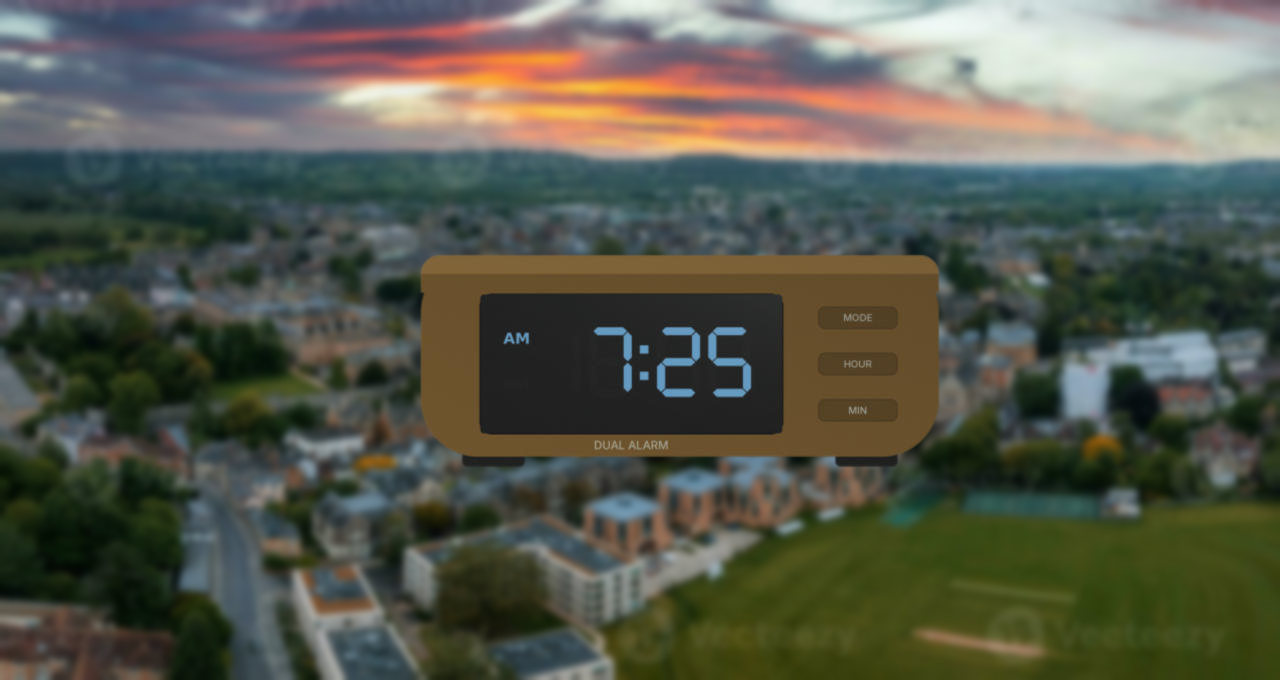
7:25
